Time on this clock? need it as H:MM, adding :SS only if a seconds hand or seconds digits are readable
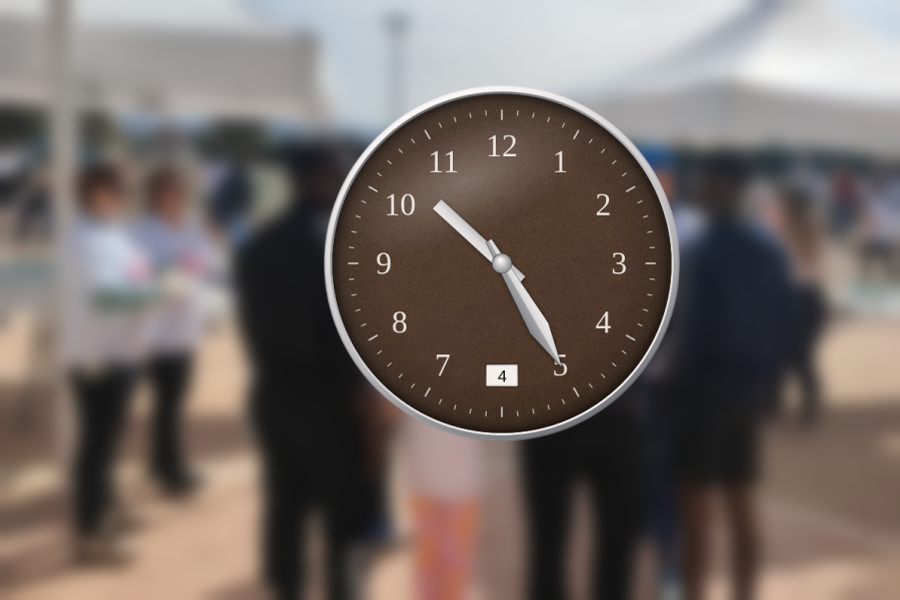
10:25
